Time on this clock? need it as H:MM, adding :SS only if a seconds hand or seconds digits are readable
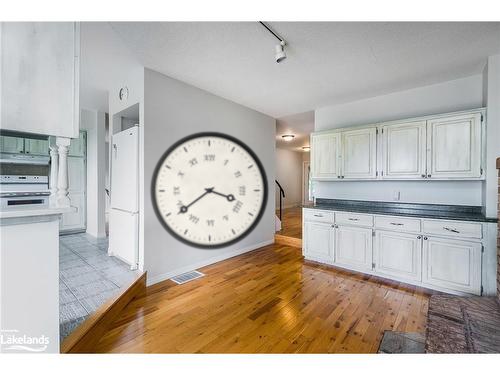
3:39
